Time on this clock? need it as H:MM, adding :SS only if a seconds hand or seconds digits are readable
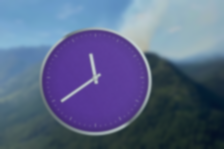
11:39
